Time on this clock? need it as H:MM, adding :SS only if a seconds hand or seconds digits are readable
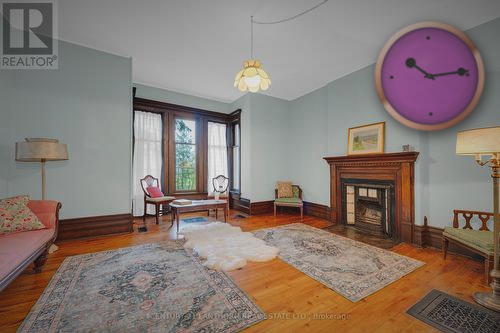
10:14
